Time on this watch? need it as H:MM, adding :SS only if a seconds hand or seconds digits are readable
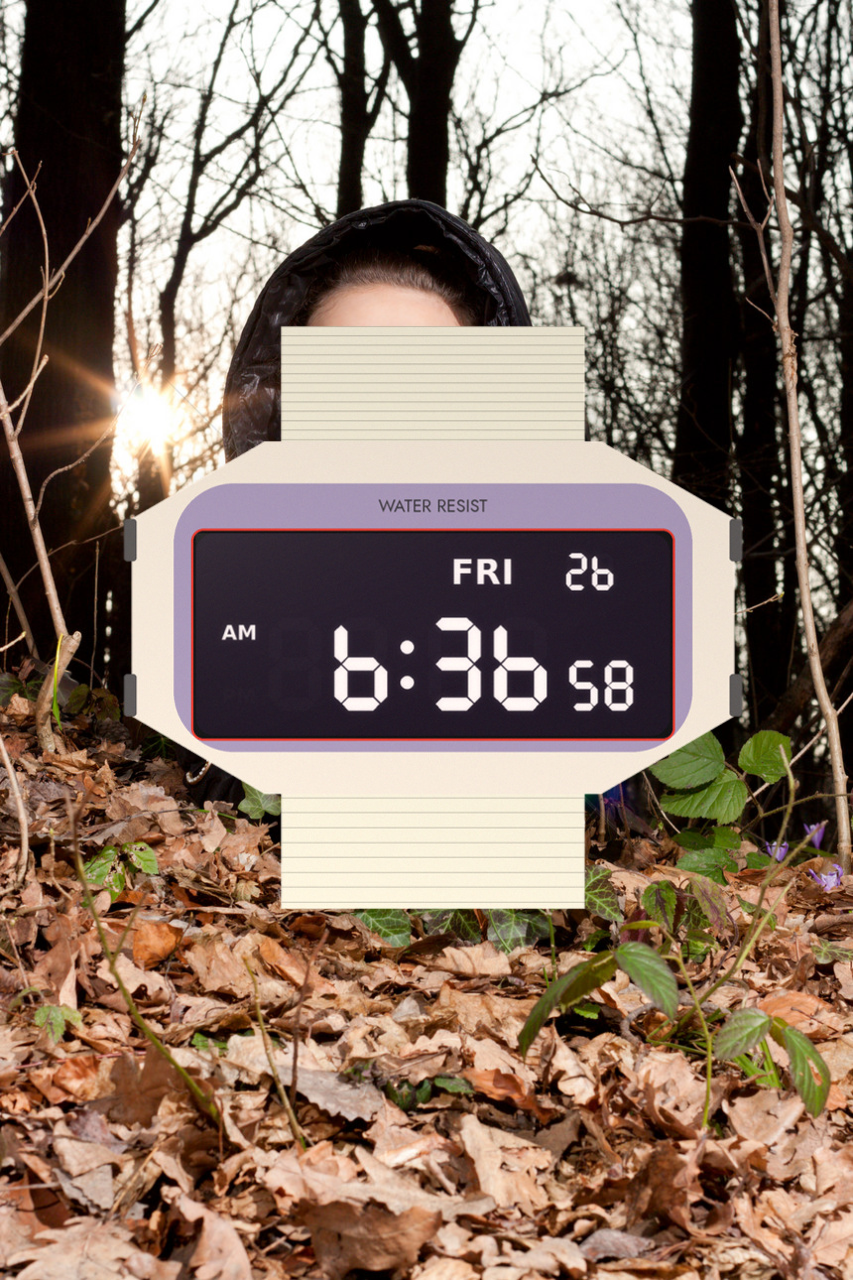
6:36:58
